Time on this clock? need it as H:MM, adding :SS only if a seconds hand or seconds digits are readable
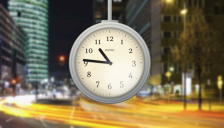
10:46
